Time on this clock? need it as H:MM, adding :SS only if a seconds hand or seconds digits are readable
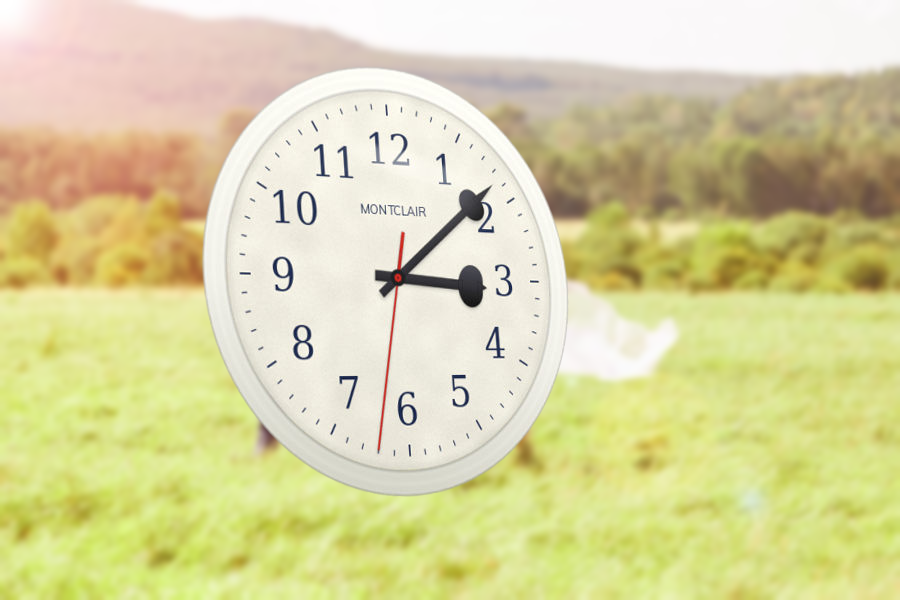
3:08:32
